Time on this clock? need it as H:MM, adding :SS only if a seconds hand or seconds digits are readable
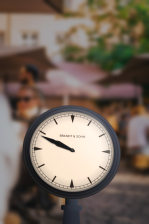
9:49
